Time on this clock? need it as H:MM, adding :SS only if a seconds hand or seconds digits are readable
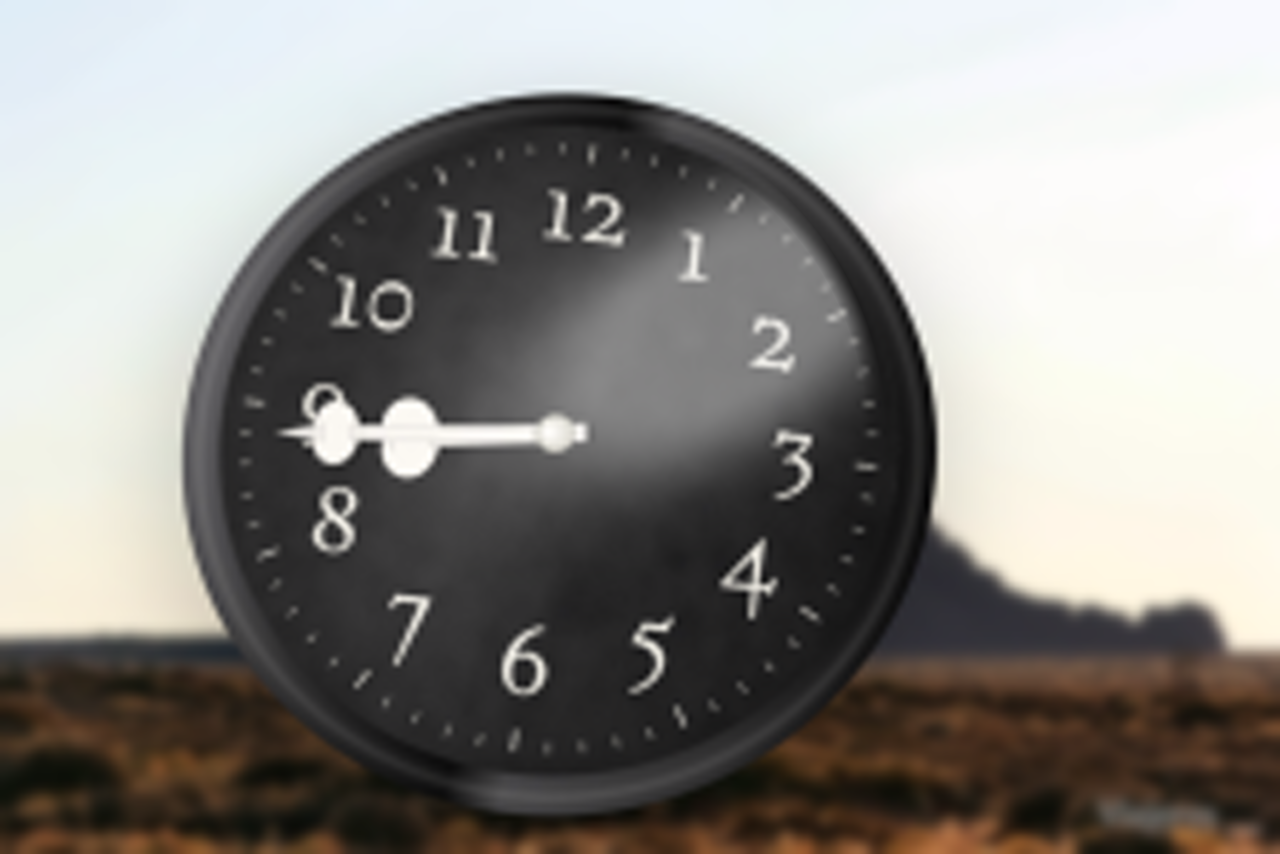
8:44
